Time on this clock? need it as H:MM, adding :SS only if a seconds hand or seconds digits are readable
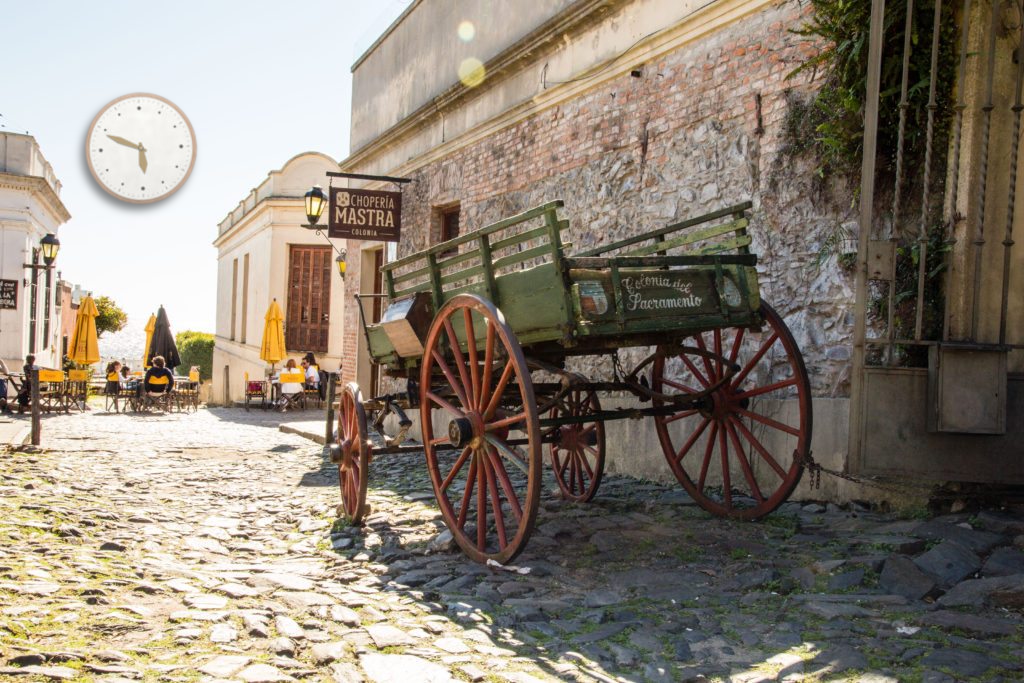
5:49
